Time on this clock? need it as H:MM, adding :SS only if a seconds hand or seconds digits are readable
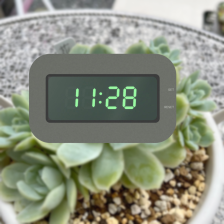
11:28
